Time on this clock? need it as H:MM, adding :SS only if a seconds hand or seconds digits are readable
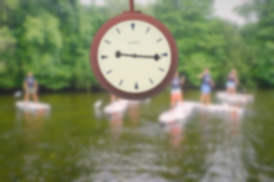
9:16
